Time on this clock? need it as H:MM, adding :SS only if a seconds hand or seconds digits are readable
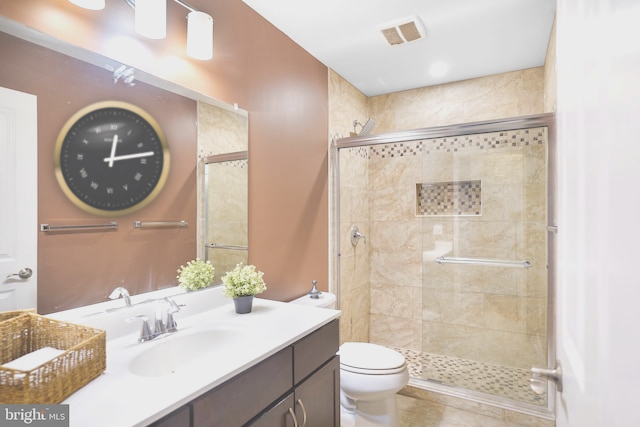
12:13
